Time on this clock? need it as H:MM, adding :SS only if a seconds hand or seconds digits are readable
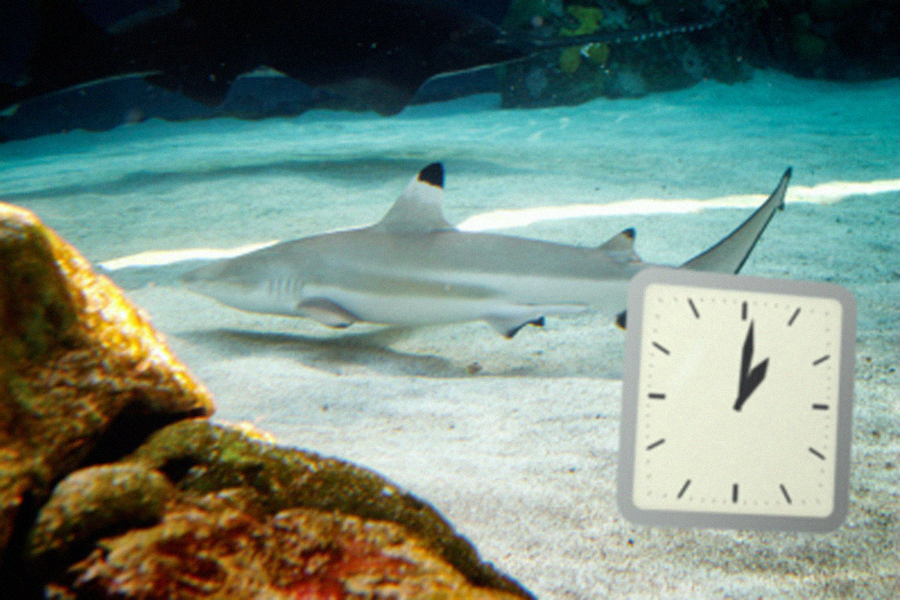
1:01
